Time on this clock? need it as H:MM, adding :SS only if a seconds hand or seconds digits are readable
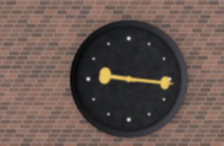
9:16
